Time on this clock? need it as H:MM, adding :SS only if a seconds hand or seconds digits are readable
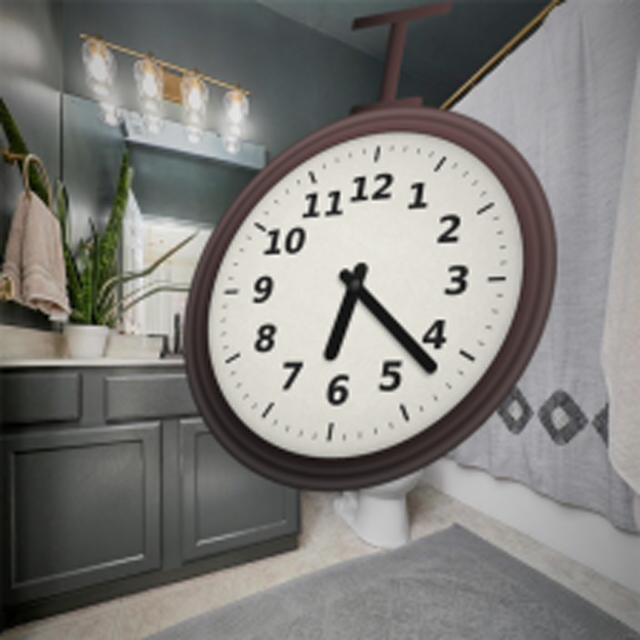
6:22
